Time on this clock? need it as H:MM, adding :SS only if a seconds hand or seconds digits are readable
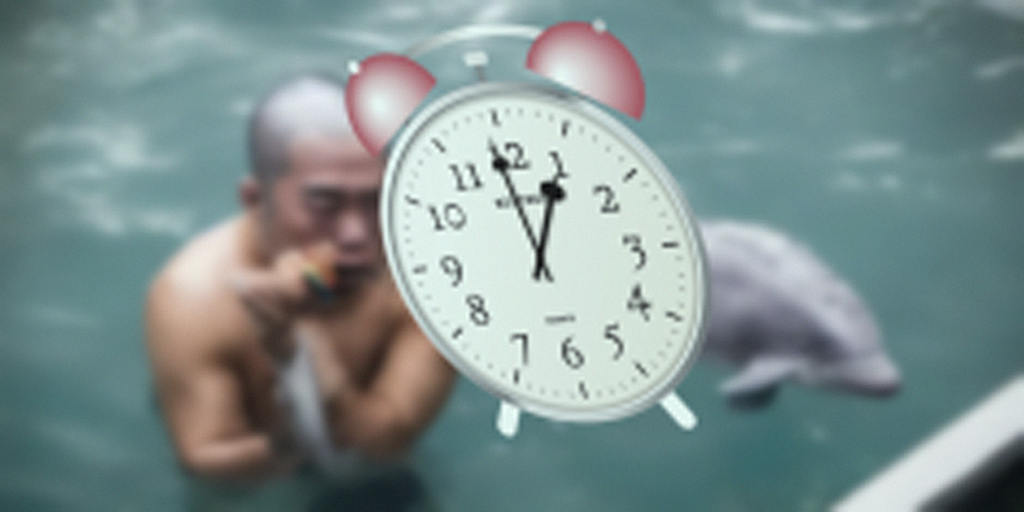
12:59
